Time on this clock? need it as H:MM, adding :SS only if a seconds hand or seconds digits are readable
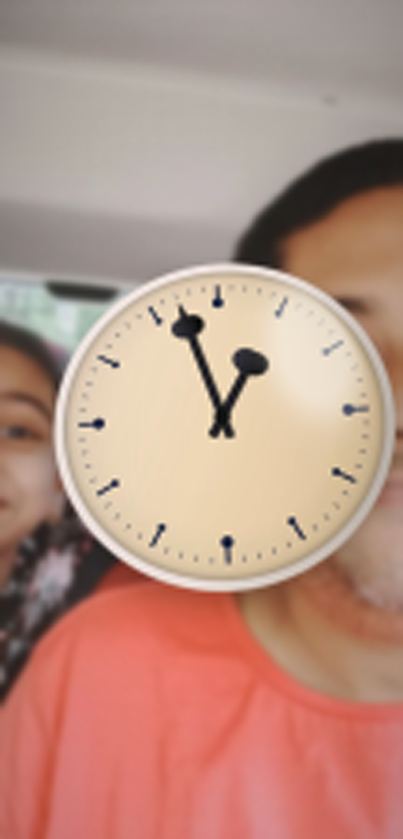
12:57
